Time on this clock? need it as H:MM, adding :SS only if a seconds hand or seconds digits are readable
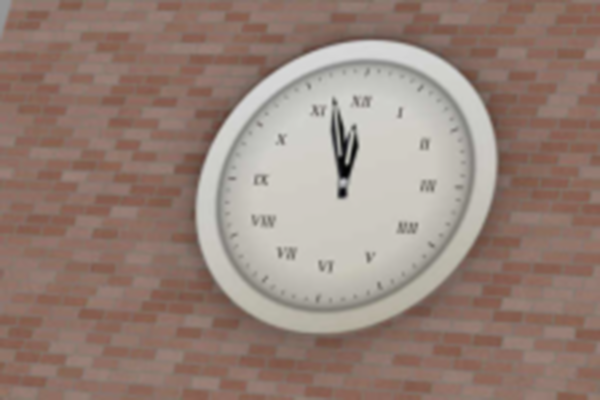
11:57
